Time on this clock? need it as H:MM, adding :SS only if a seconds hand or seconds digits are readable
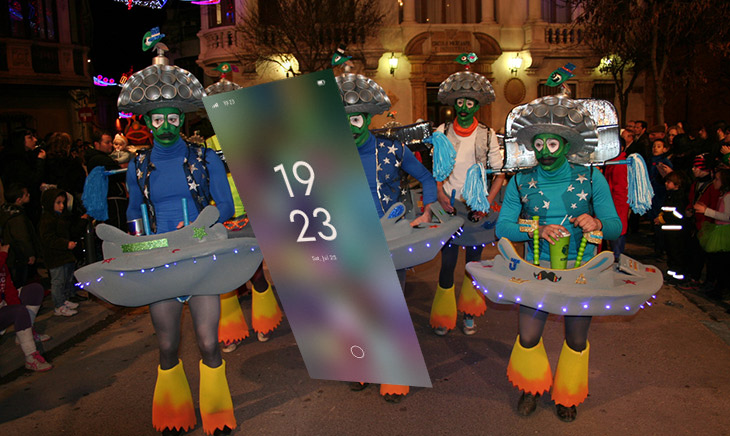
19:23
